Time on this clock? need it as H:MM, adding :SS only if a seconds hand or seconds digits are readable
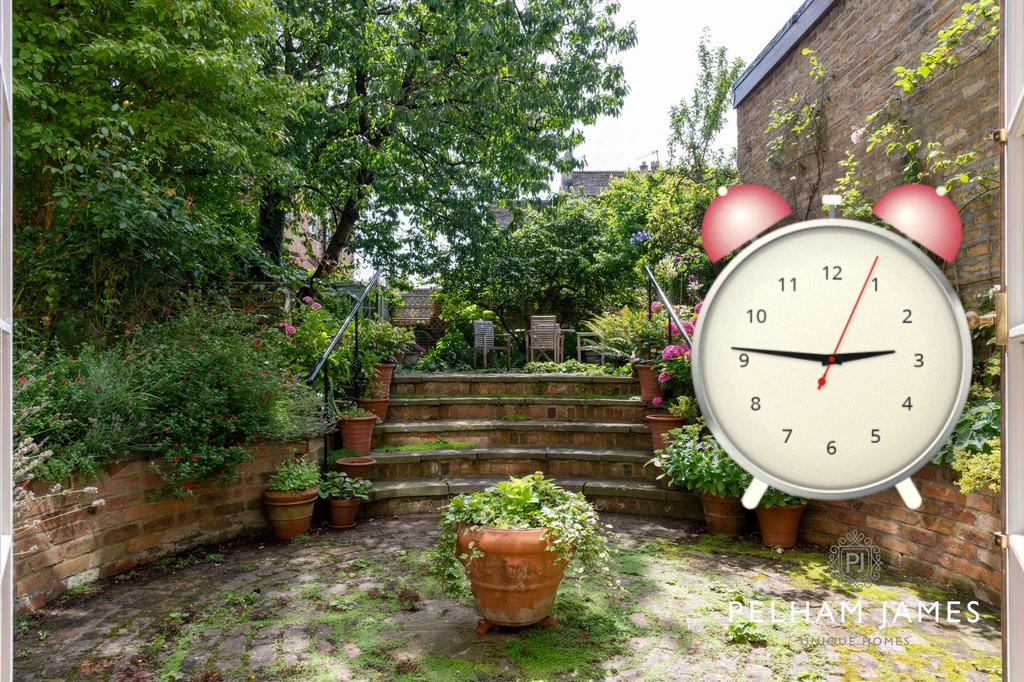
2:46:04
